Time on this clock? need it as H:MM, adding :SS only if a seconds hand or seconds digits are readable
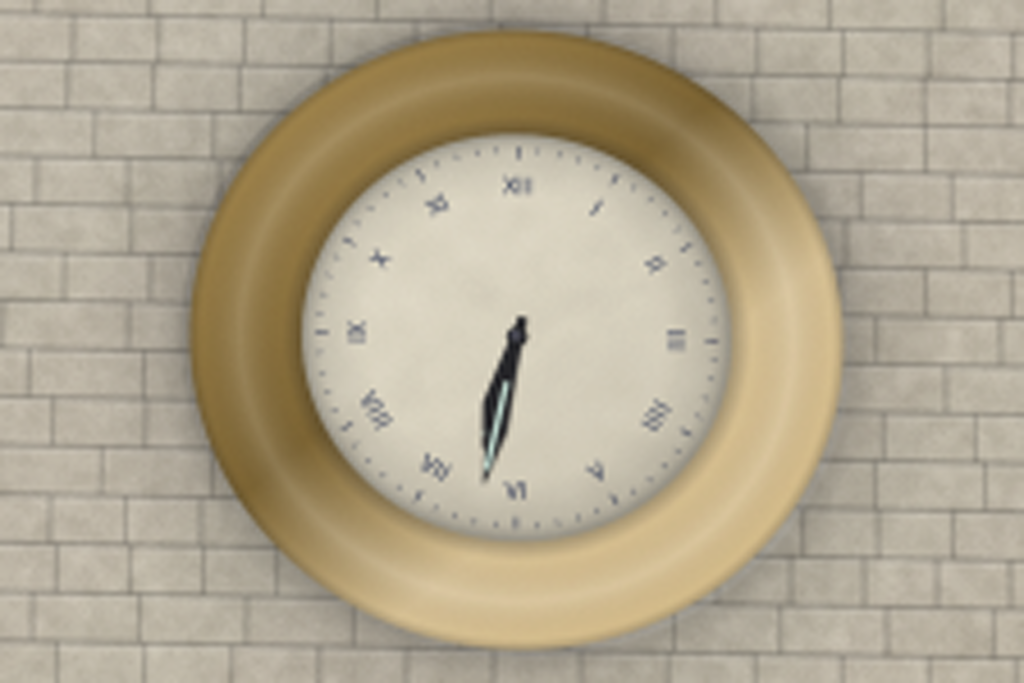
6:32
